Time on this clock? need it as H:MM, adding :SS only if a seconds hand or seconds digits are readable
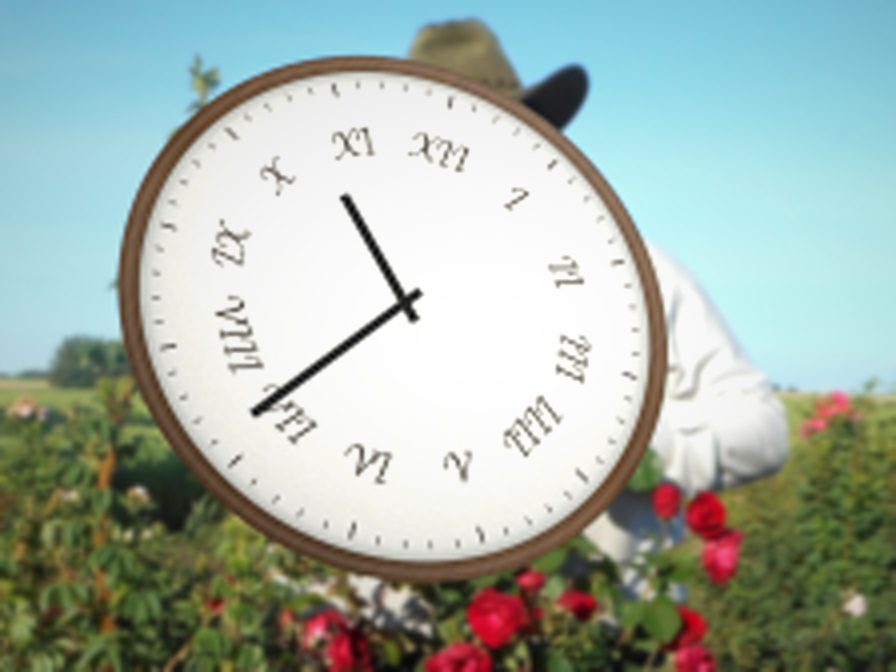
10:36
